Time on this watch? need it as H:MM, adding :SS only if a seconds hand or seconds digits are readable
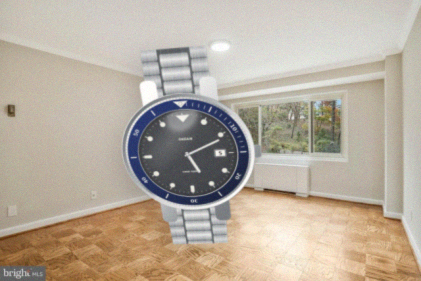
5:11
